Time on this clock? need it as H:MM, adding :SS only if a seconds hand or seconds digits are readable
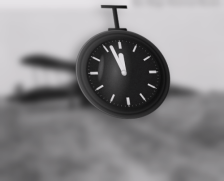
11:57
